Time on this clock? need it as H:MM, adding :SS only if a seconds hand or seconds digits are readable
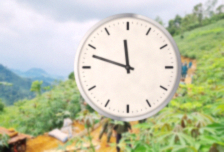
11:48
